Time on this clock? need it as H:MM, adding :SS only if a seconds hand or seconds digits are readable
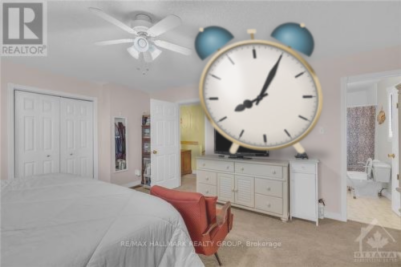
8:05
